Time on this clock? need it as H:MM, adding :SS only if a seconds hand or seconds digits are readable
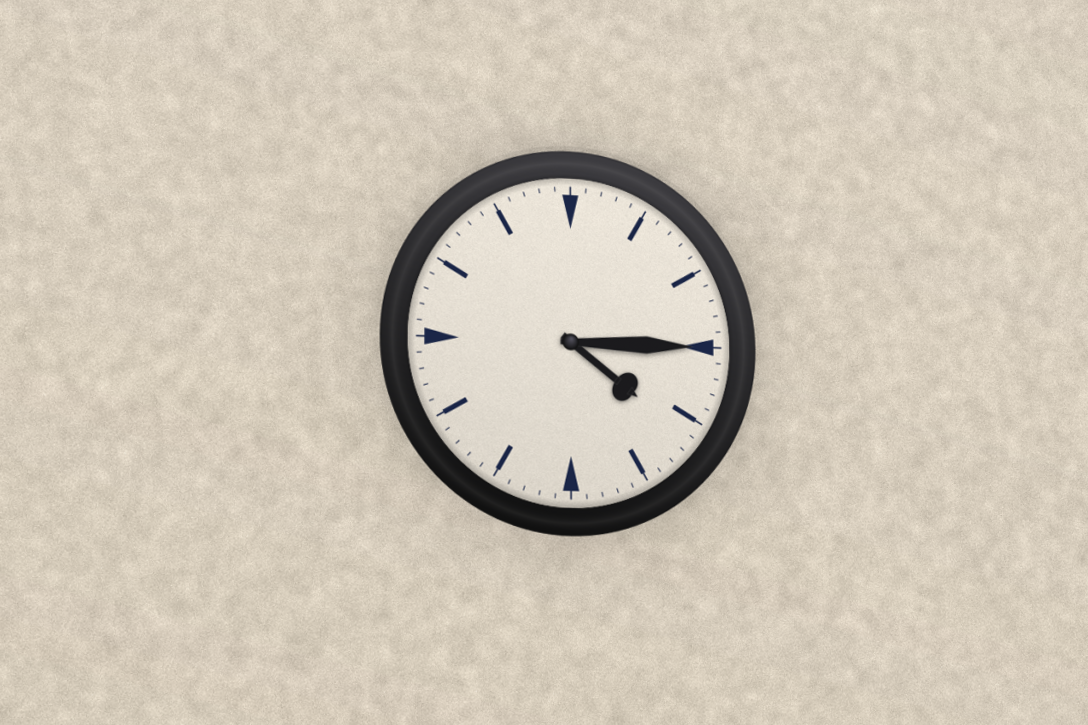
4:15
